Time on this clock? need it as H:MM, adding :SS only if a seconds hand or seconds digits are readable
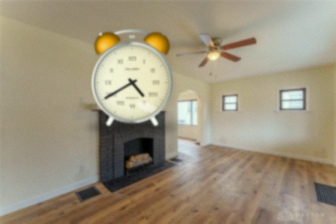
4:40
